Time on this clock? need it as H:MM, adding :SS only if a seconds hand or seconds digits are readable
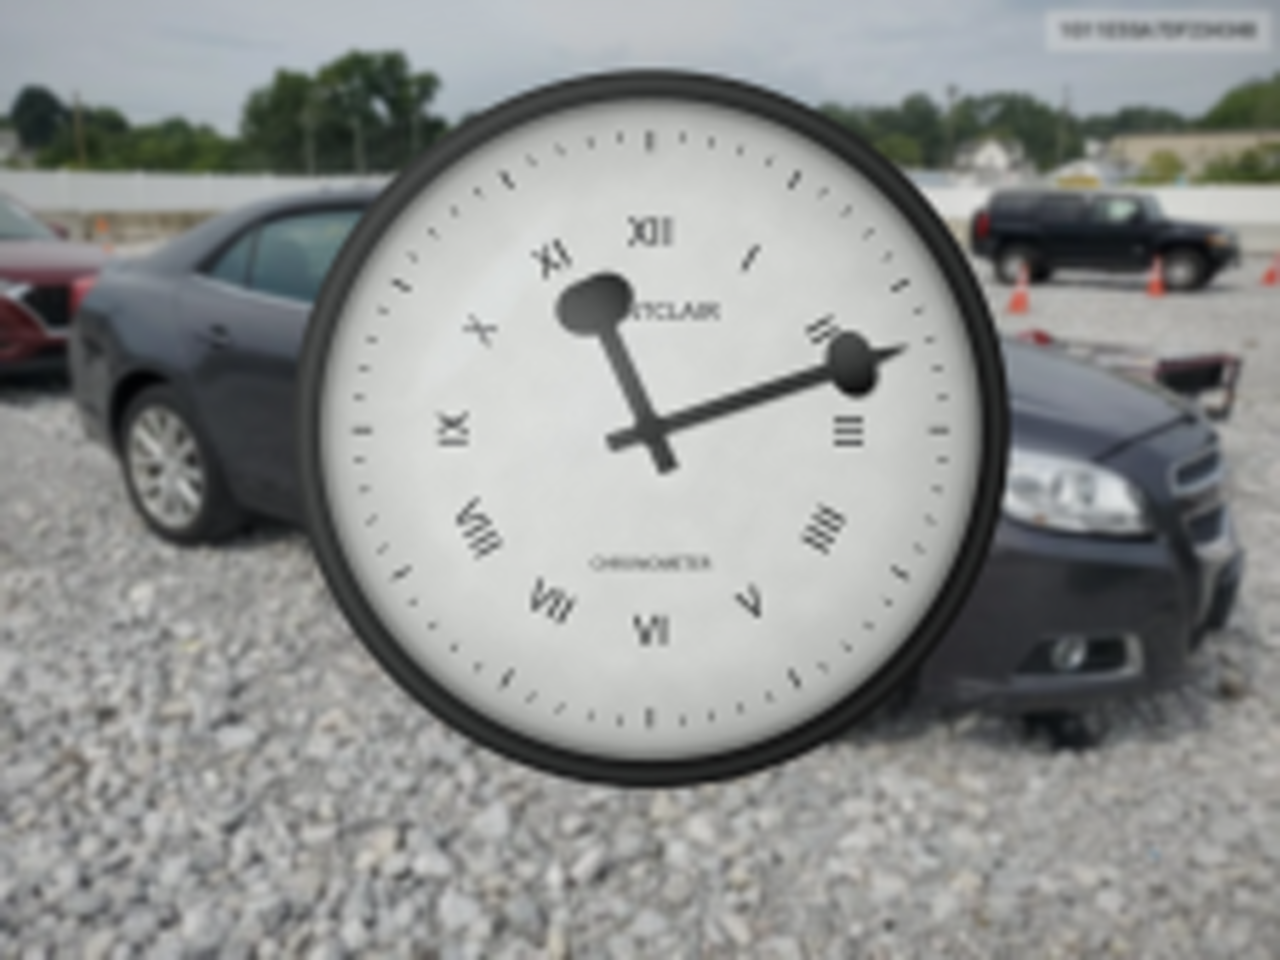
11:12
